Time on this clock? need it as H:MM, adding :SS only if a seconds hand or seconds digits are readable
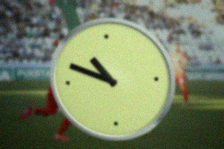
10:49
